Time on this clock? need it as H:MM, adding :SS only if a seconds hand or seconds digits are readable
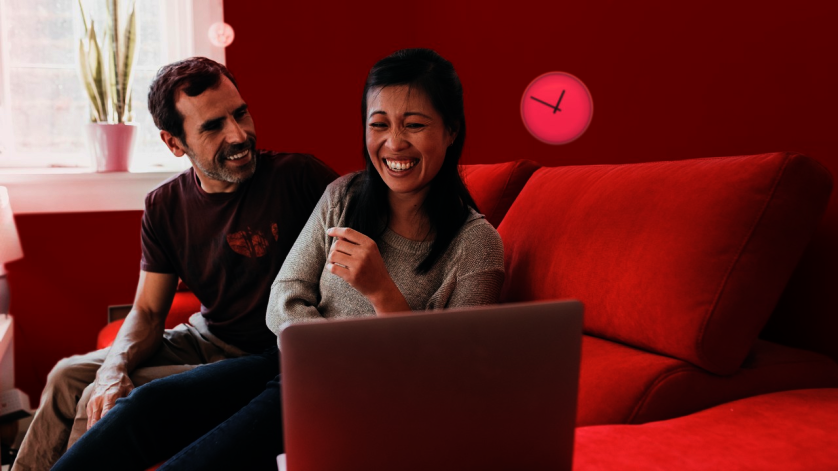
12:49
